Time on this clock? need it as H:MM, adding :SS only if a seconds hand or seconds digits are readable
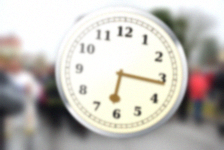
6:16
